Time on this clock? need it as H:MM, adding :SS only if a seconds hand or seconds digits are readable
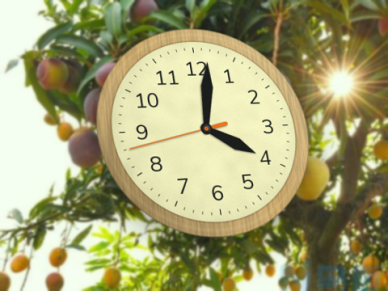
4:01:43
